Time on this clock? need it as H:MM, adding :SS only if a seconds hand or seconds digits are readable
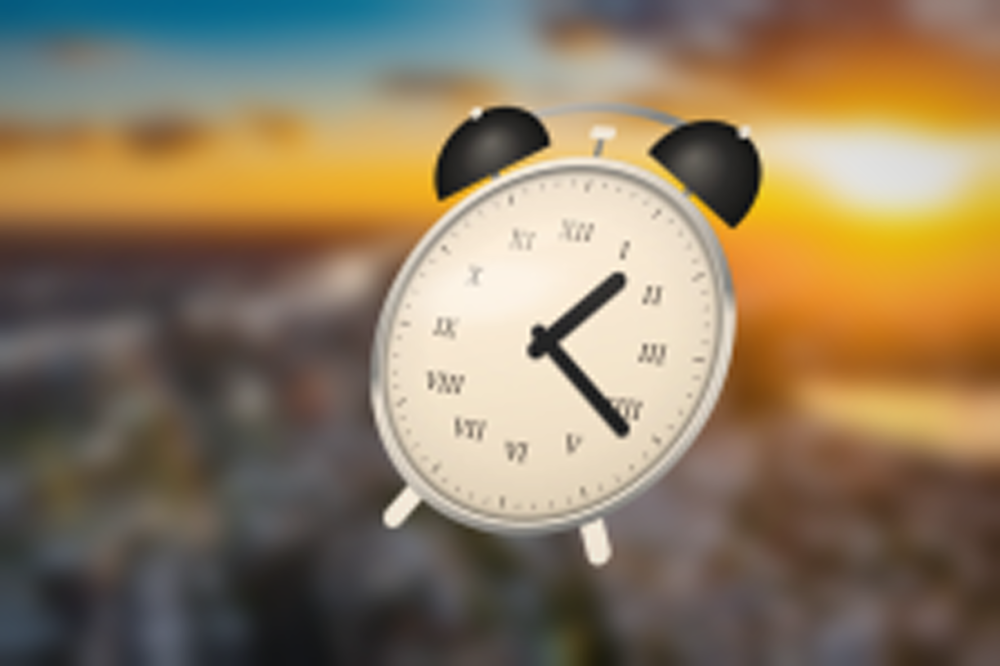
1:21
